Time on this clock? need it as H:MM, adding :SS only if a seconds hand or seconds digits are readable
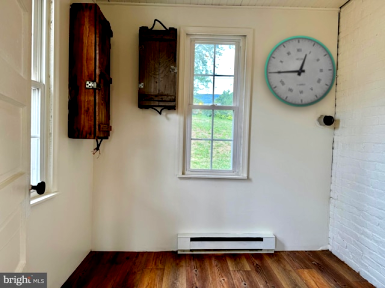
12:45
